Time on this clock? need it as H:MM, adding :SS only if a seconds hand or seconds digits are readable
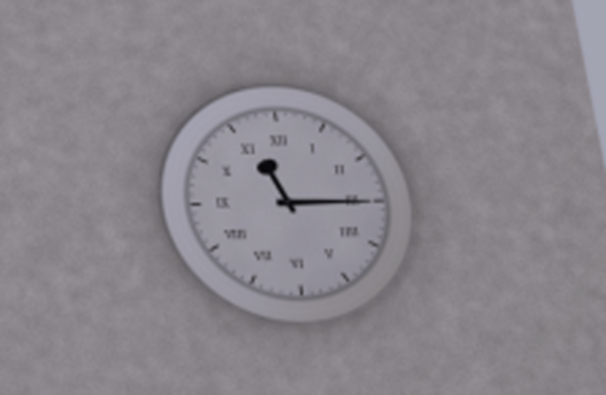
11:15
